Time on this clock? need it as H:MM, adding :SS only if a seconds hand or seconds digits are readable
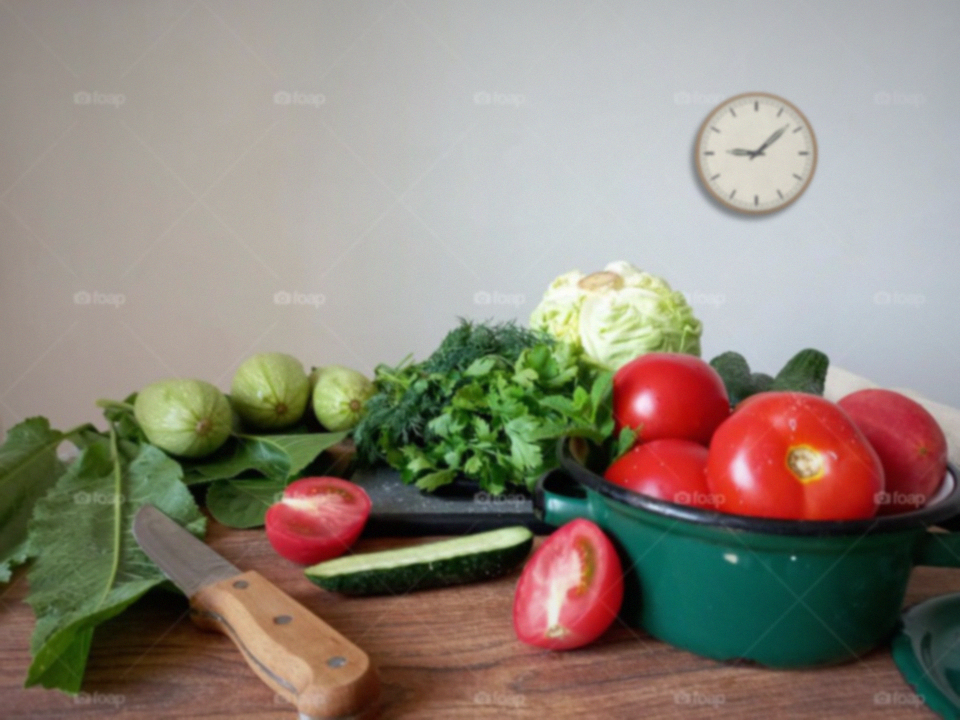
9:08
